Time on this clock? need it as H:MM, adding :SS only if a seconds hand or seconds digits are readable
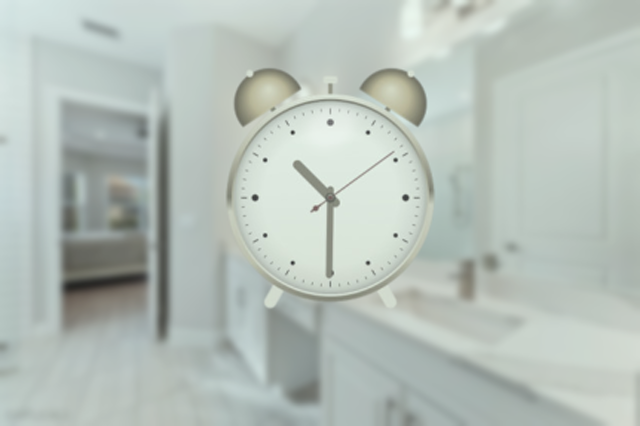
10:30:09
